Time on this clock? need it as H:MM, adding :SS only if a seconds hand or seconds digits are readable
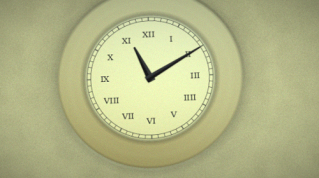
11:10
